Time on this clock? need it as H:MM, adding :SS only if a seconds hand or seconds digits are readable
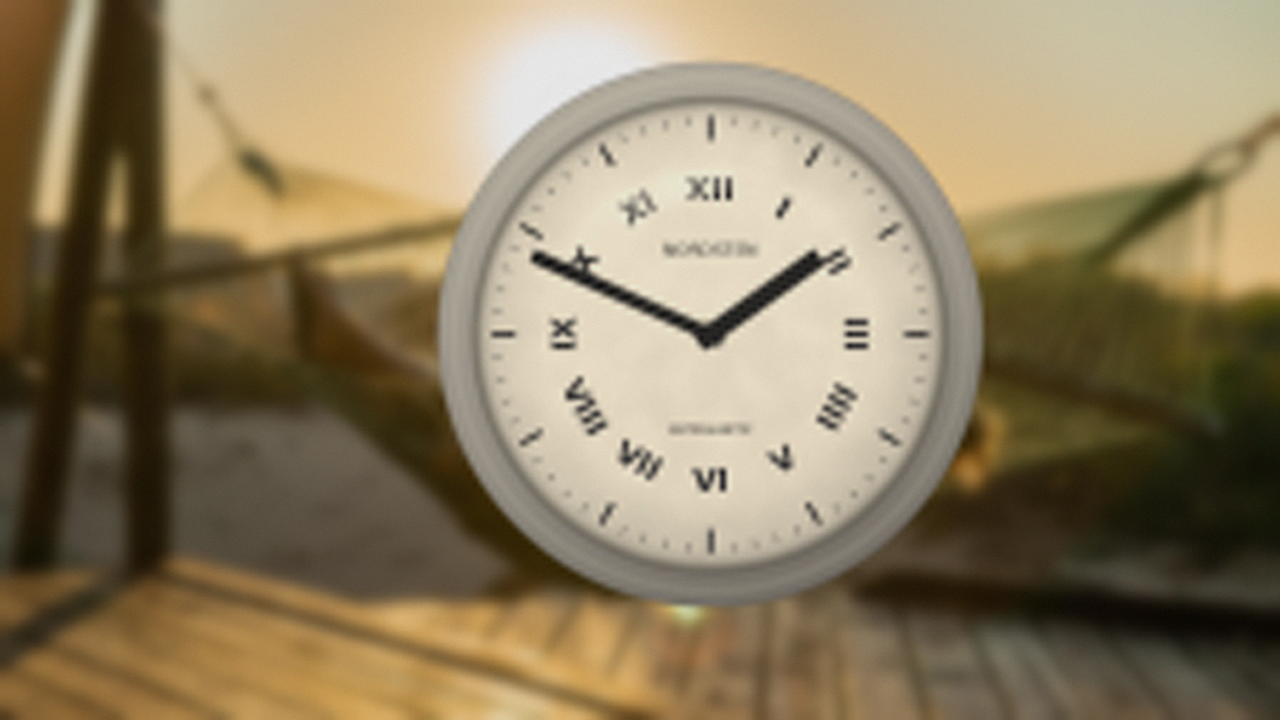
1:49
